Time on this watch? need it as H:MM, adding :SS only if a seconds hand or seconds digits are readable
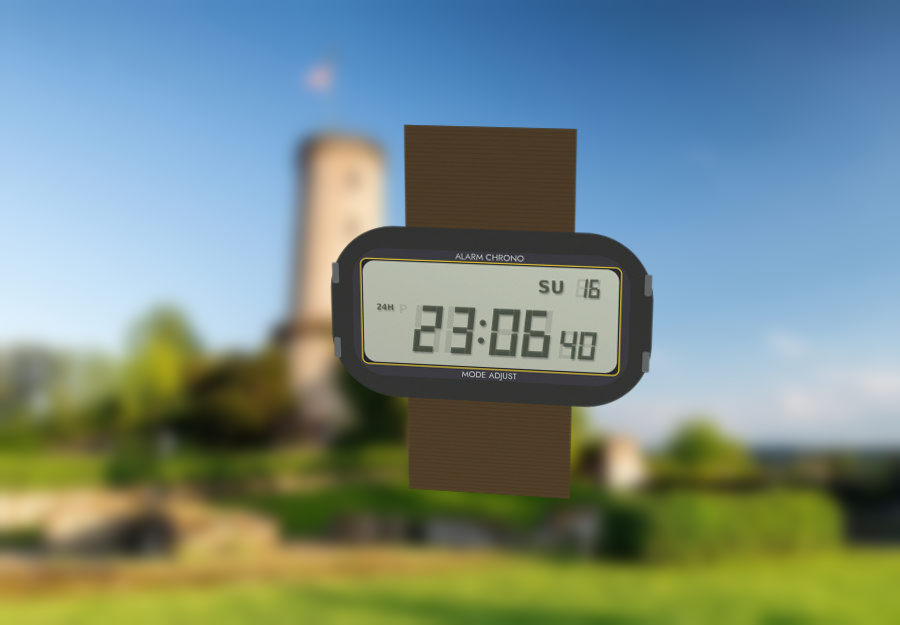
23:06:40
